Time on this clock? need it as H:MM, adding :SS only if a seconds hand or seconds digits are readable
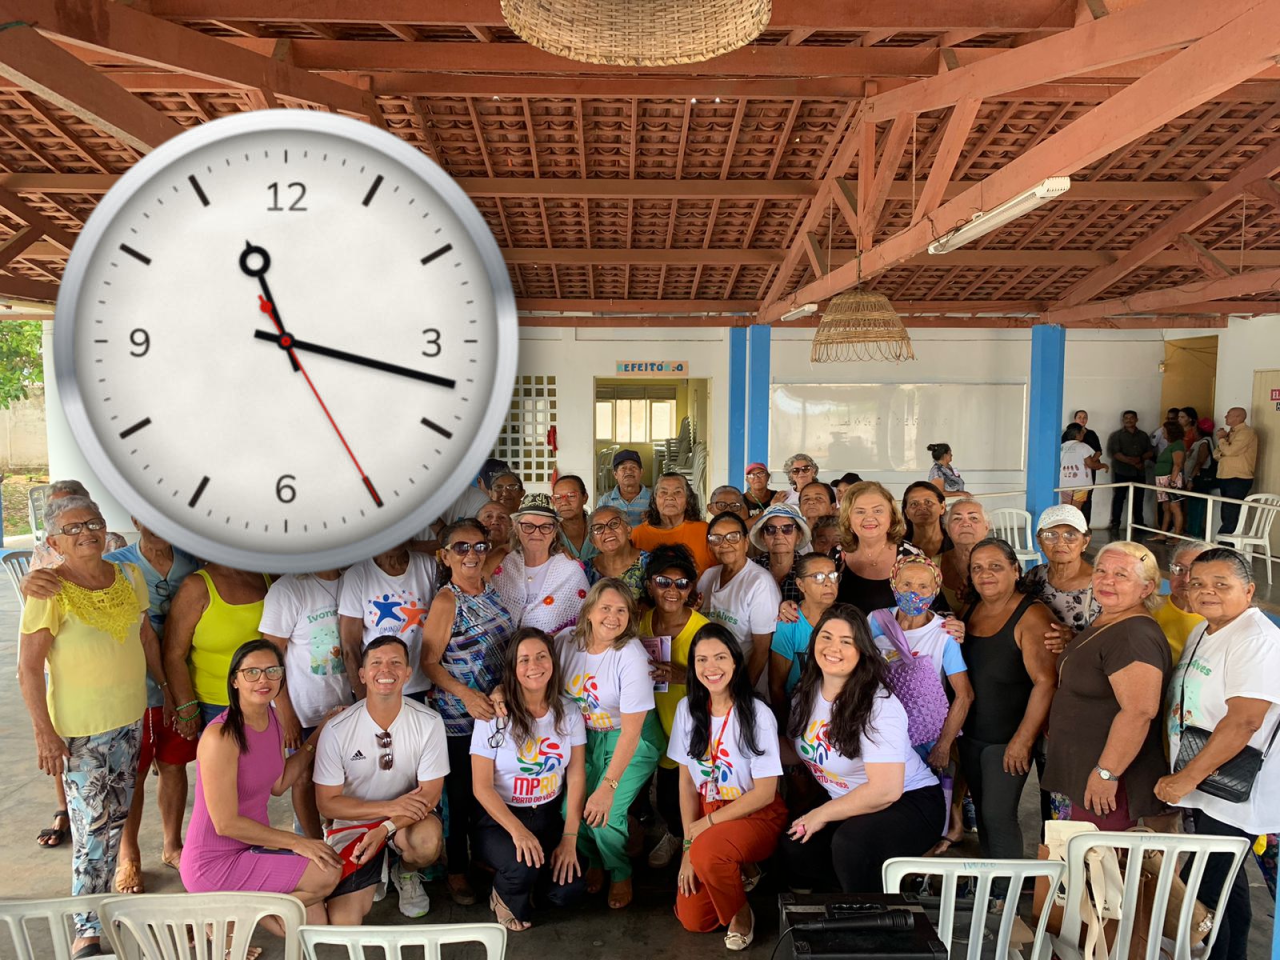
11:17:25
